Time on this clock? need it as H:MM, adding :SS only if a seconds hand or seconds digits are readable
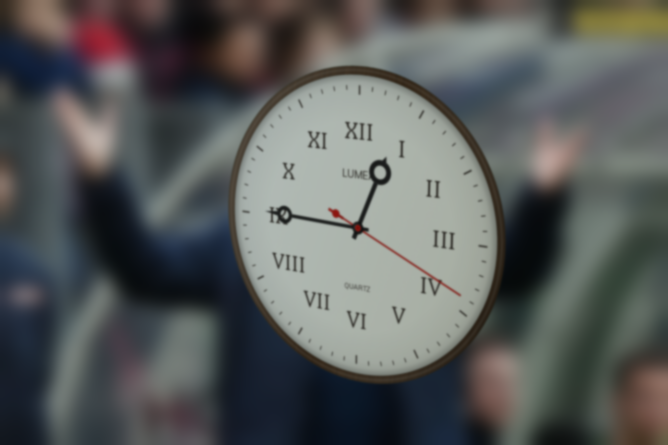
12:45:19
